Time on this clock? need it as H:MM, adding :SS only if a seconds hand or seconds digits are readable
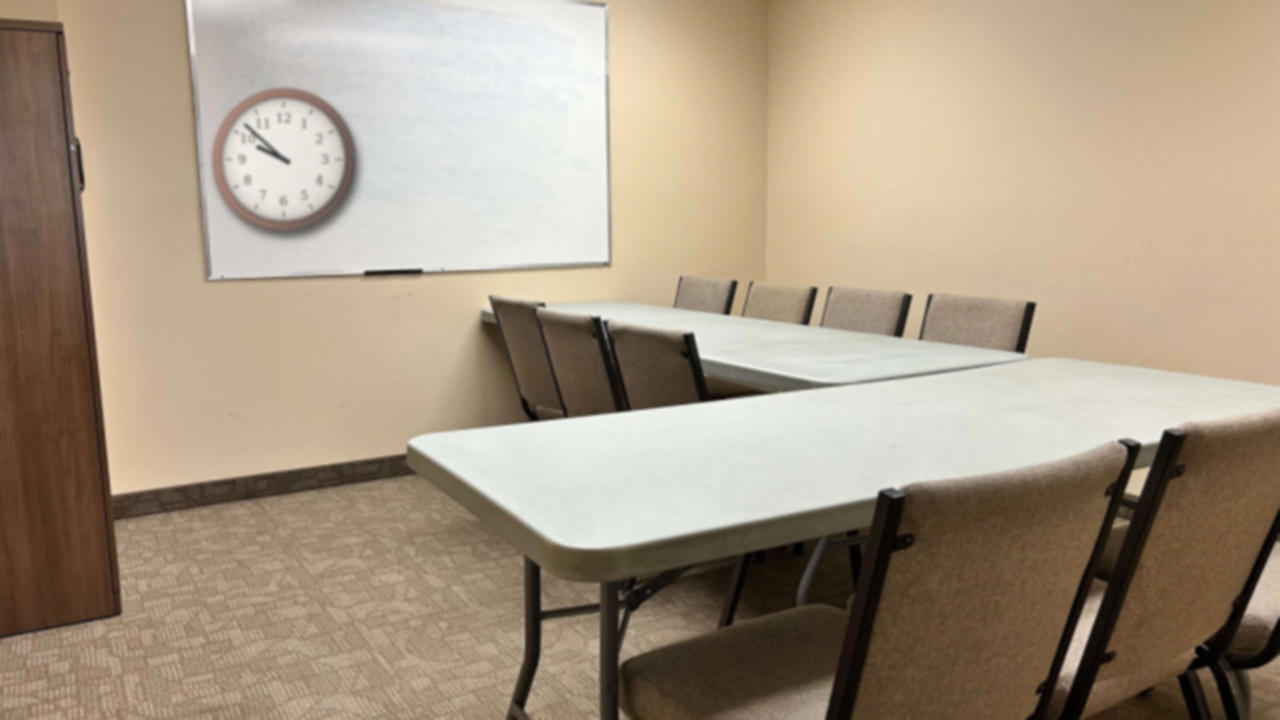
9:52
